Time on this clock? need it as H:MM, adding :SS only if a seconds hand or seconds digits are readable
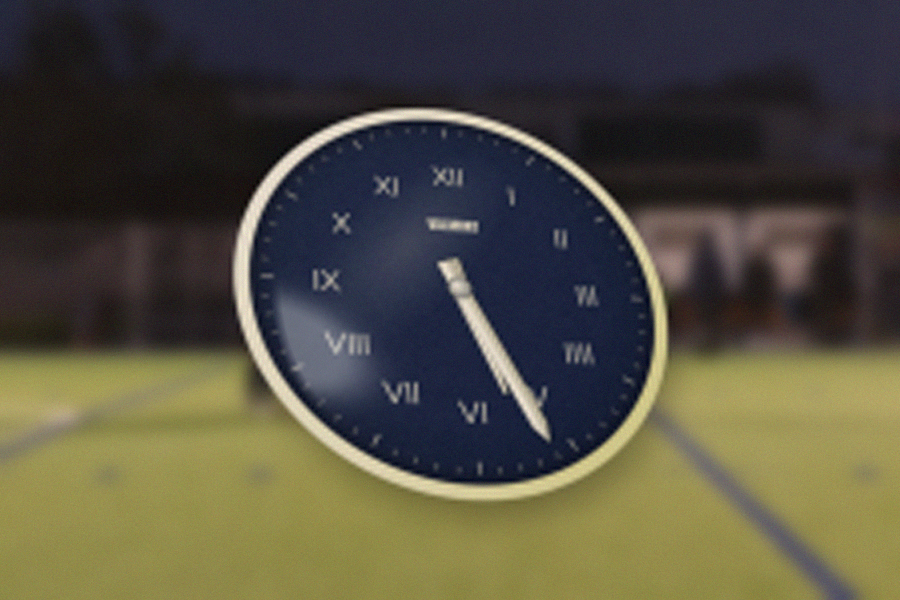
5:26
